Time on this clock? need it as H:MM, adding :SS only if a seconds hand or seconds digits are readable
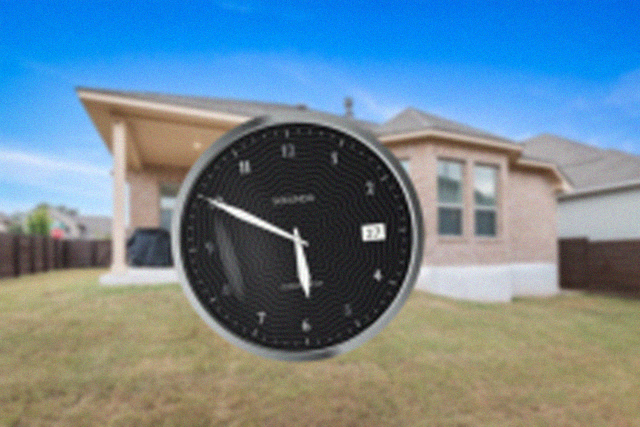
5:50
